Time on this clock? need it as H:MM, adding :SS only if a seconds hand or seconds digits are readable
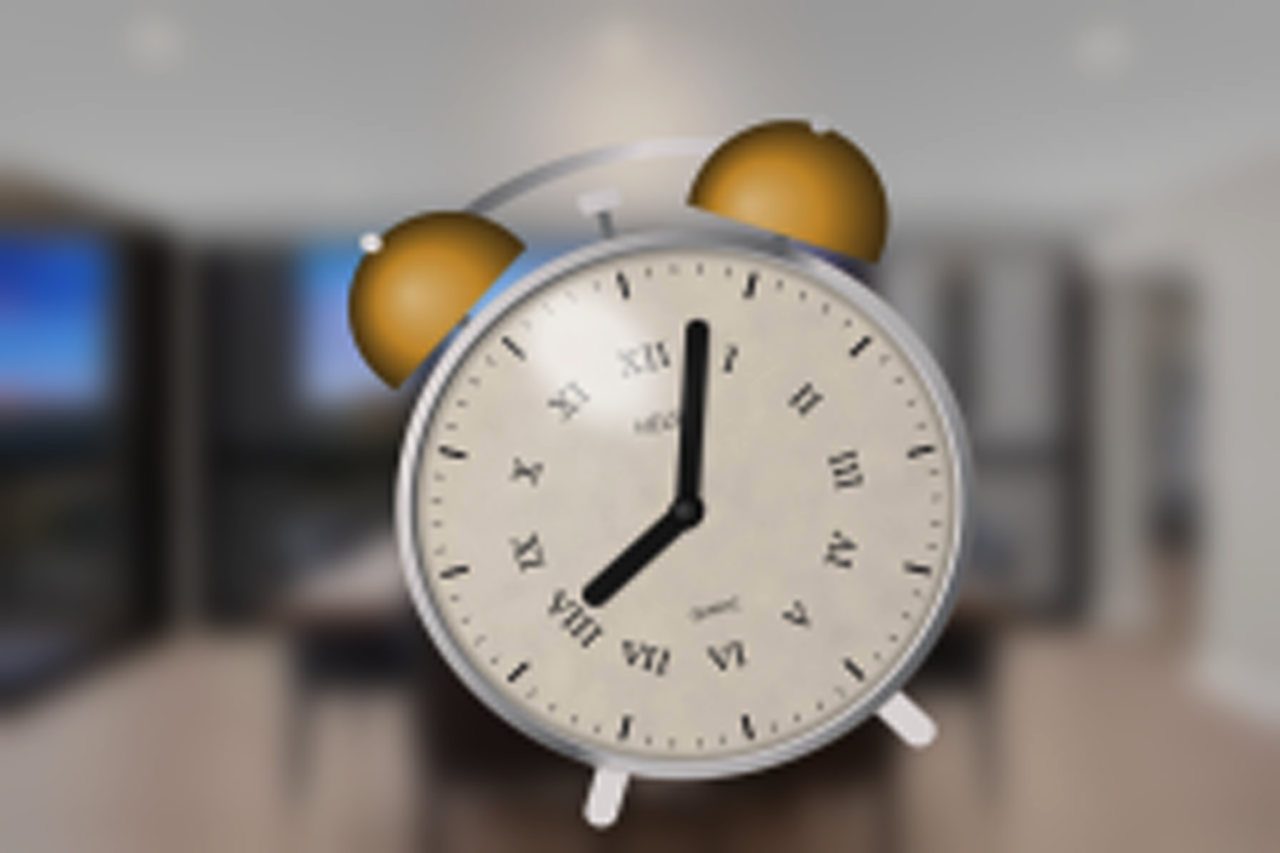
8:03
